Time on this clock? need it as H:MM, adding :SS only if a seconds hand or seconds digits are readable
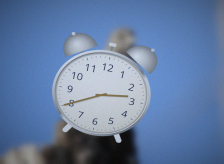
2:40
